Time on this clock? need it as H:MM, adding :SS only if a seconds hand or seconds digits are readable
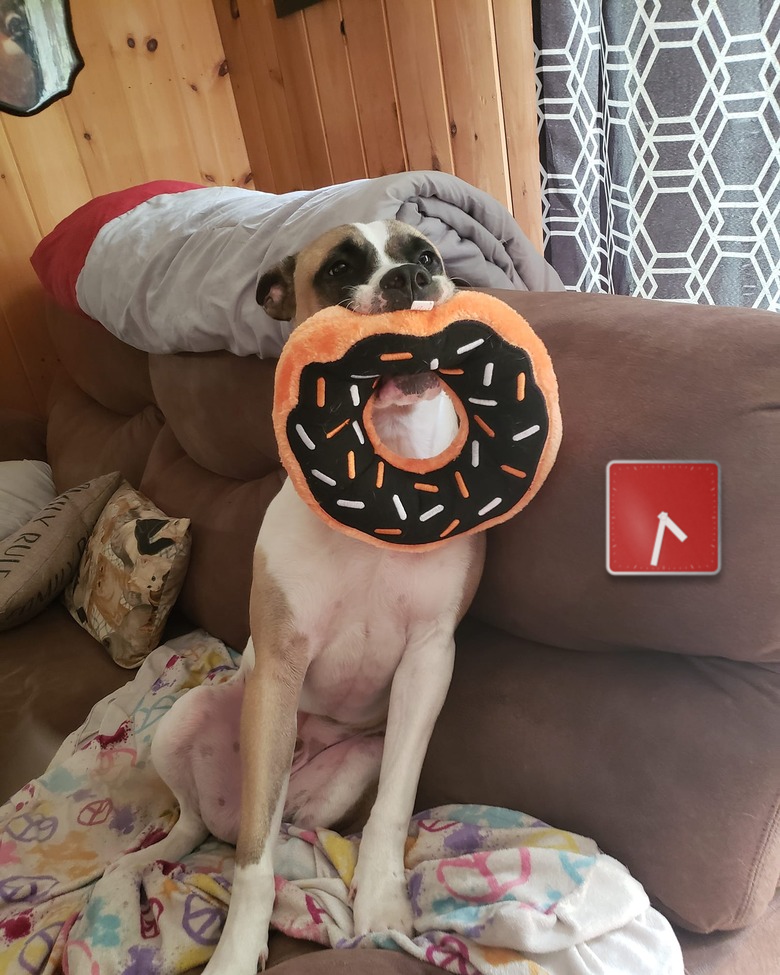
4:32
